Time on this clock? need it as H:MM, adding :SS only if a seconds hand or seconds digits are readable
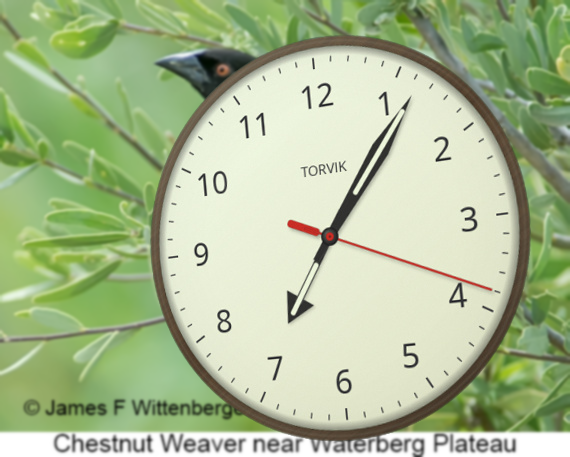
7:06:19
